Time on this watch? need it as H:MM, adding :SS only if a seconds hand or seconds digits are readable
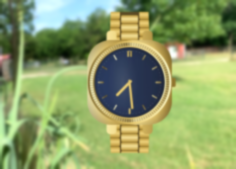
7:29
